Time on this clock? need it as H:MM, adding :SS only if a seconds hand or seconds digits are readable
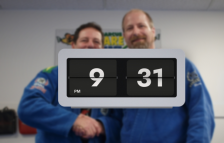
9:31
